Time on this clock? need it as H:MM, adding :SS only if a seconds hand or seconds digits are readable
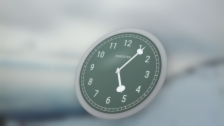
5:06
